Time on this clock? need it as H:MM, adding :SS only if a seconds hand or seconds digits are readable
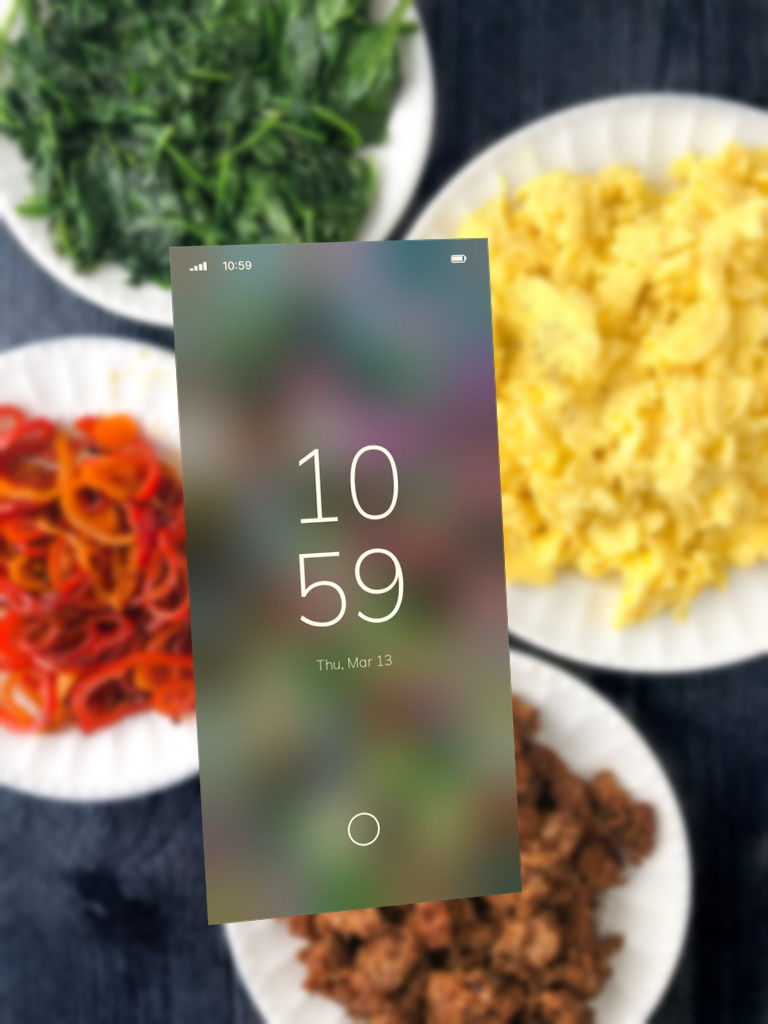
10:59
